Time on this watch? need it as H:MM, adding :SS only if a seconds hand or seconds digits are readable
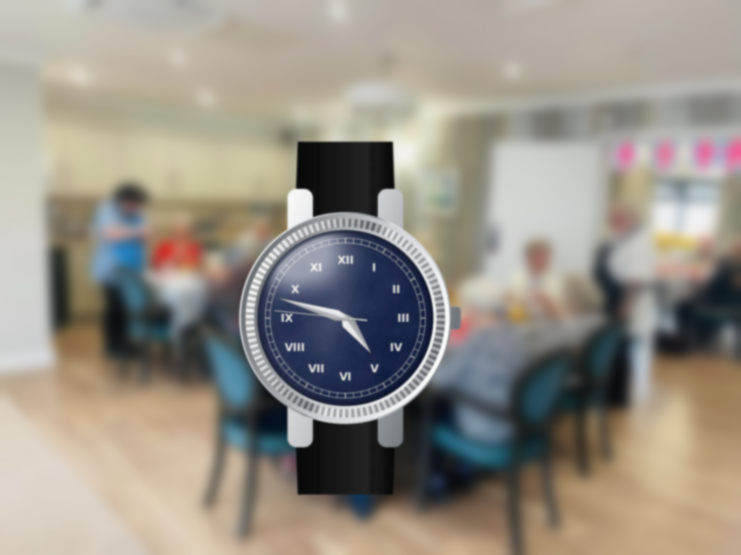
4:47:46
